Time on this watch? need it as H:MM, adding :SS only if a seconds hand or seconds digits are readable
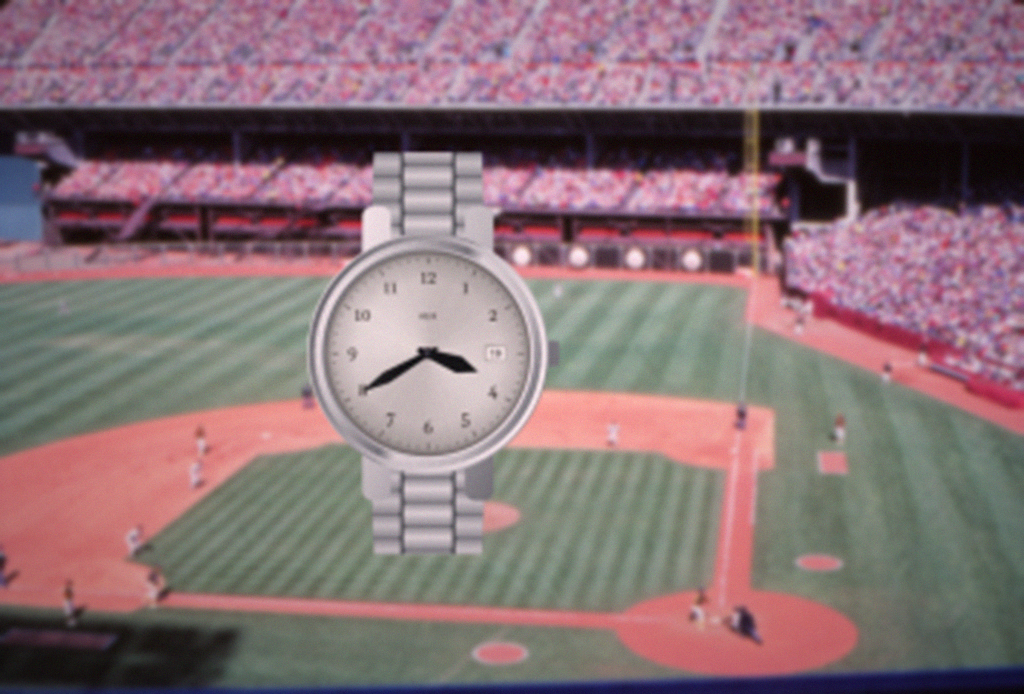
3:40
